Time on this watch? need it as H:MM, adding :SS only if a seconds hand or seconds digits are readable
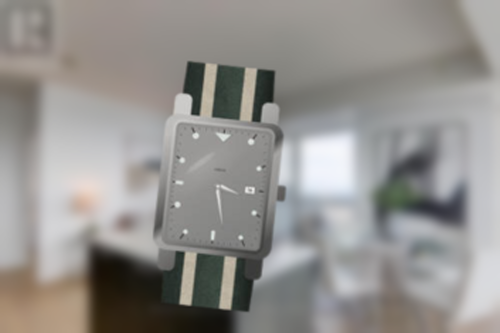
3:28
